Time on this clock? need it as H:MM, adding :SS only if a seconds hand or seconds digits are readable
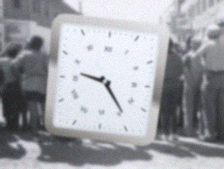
9:24
